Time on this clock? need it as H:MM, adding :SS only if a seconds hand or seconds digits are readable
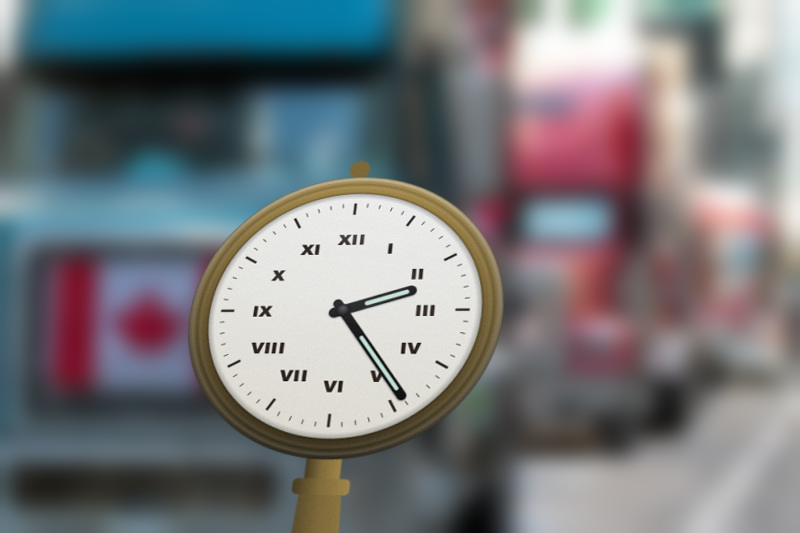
2:24
